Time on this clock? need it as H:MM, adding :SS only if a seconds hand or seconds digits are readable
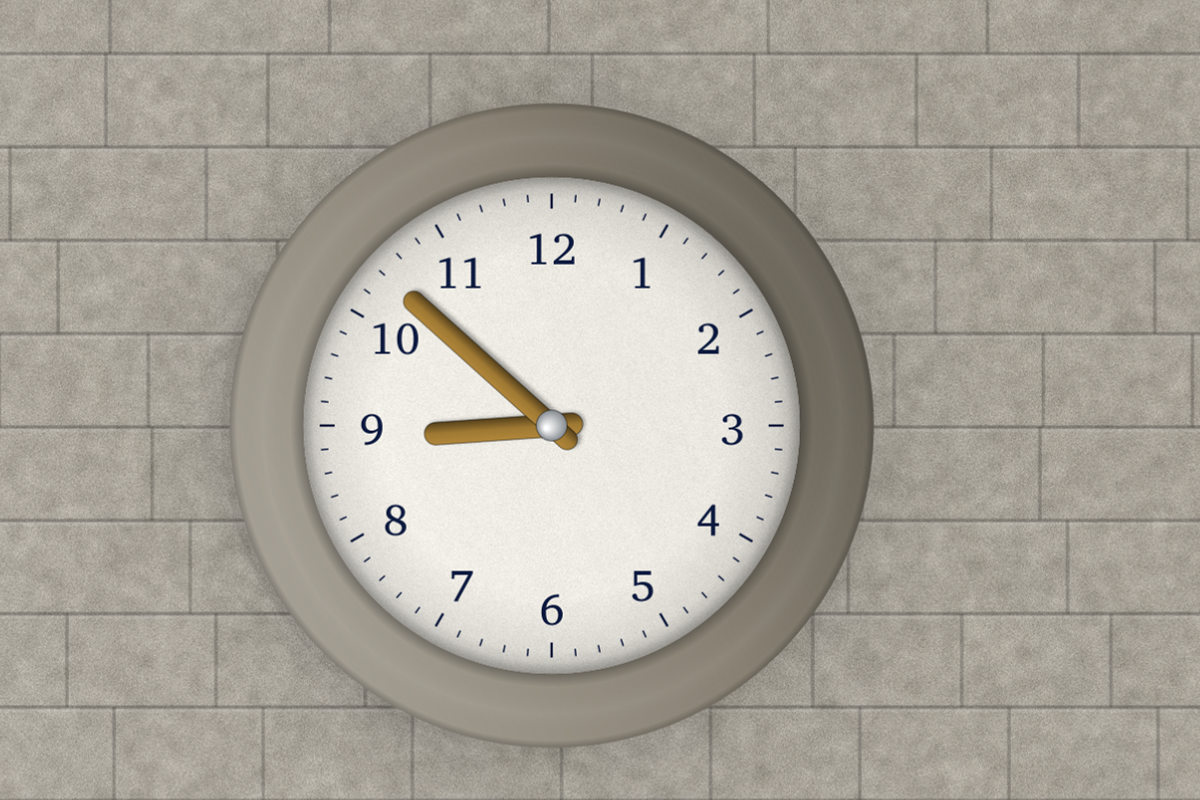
8:52
